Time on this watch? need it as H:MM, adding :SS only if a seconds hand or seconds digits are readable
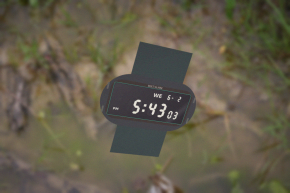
5:43:03
